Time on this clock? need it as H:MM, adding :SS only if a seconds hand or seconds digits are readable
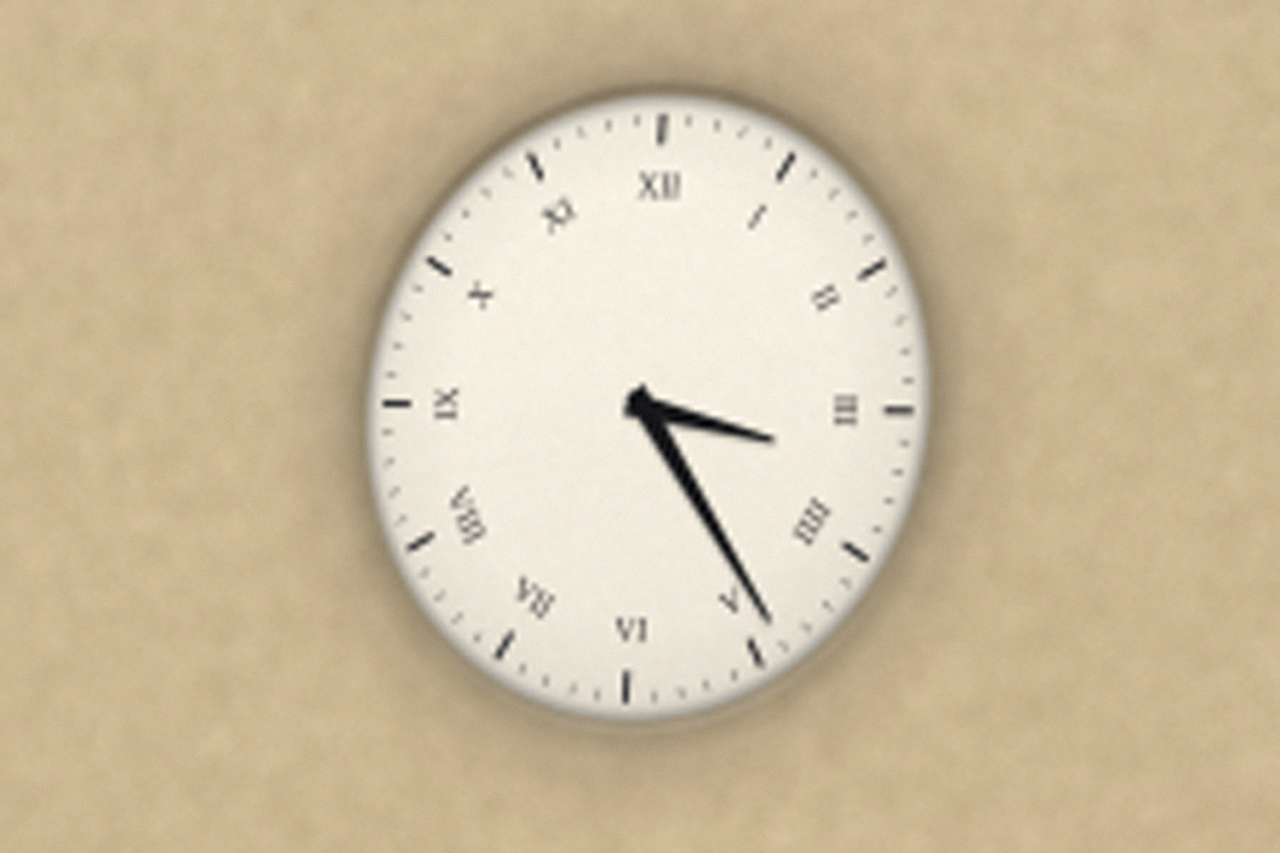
3:24
